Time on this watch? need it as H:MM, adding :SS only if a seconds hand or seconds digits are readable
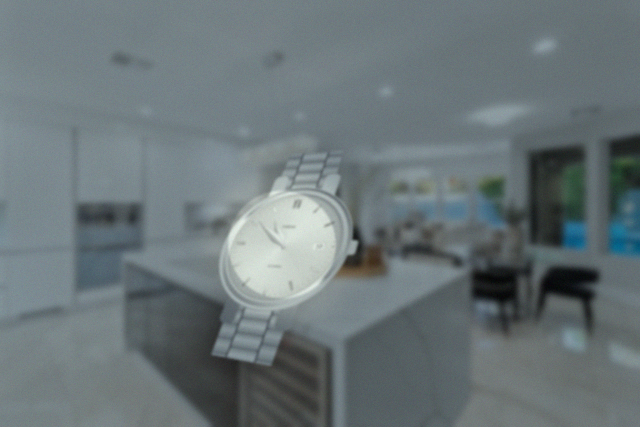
10:51
